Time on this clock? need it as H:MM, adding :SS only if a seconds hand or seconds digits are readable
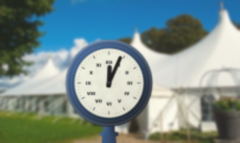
12:04
